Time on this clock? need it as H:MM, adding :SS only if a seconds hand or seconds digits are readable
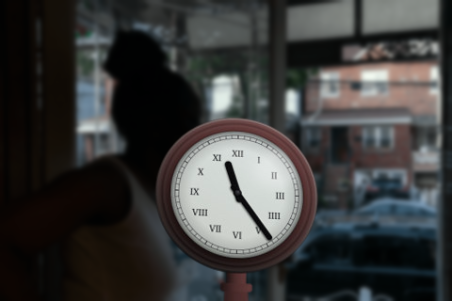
11:24
